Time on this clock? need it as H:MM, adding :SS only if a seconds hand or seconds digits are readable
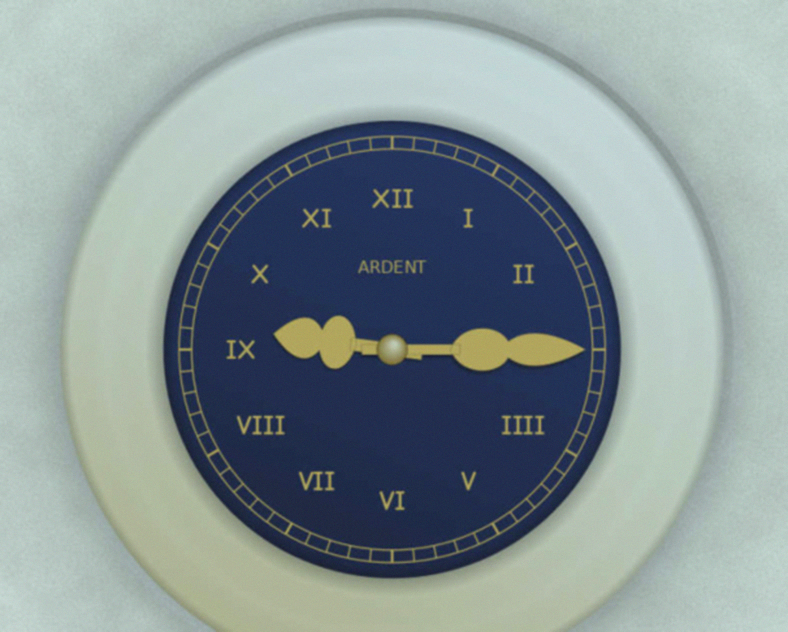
9:15
